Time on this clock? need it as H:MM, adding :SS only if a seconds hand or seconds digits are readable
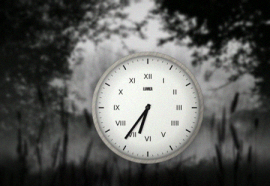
6:36
